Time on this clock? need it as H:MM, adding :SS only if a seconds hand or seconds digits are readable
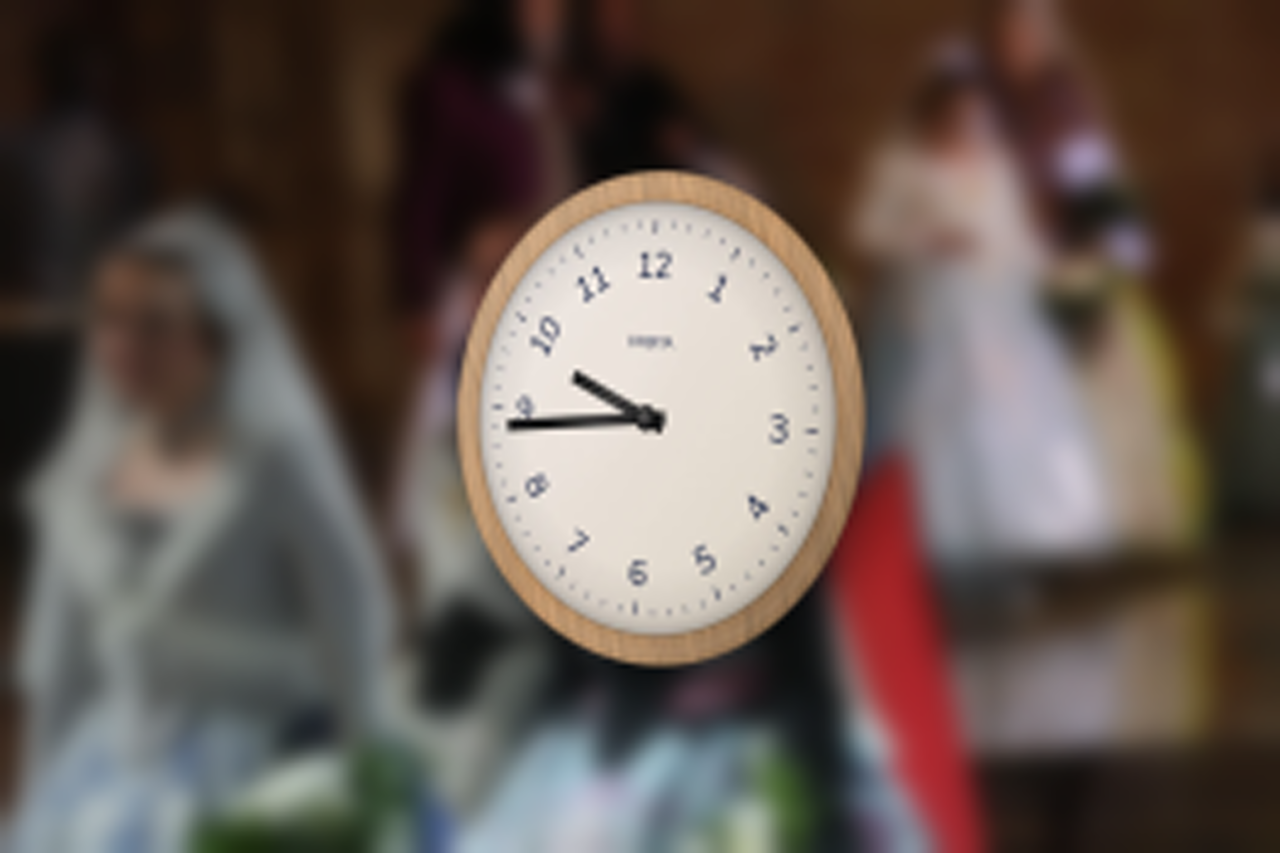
9:44
